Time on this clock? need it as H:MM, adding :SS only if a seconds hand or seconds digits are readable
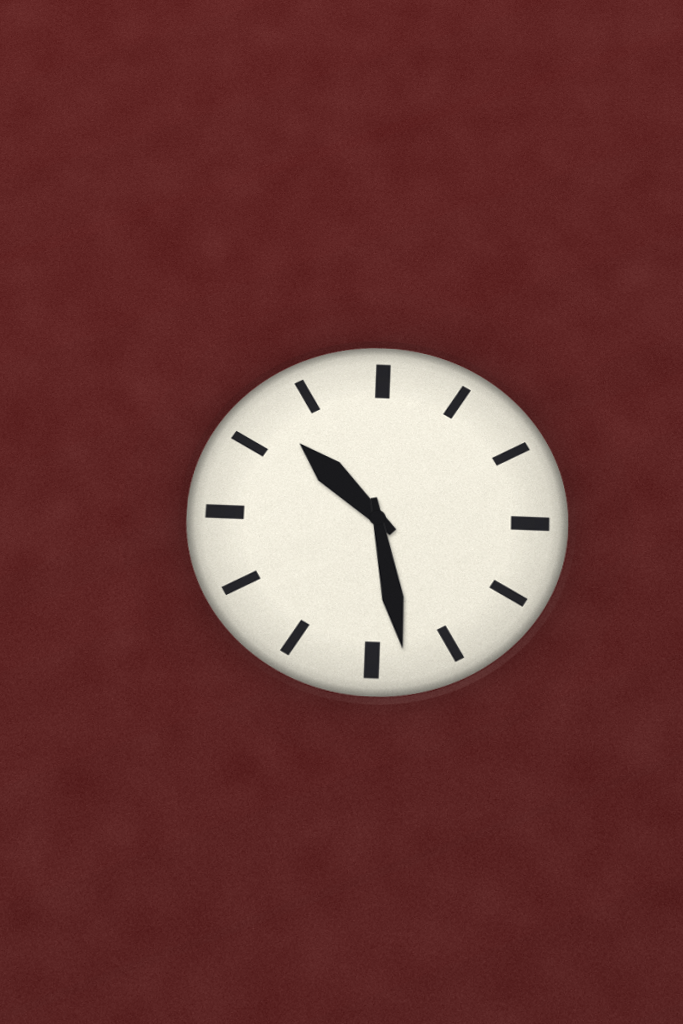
10:28
